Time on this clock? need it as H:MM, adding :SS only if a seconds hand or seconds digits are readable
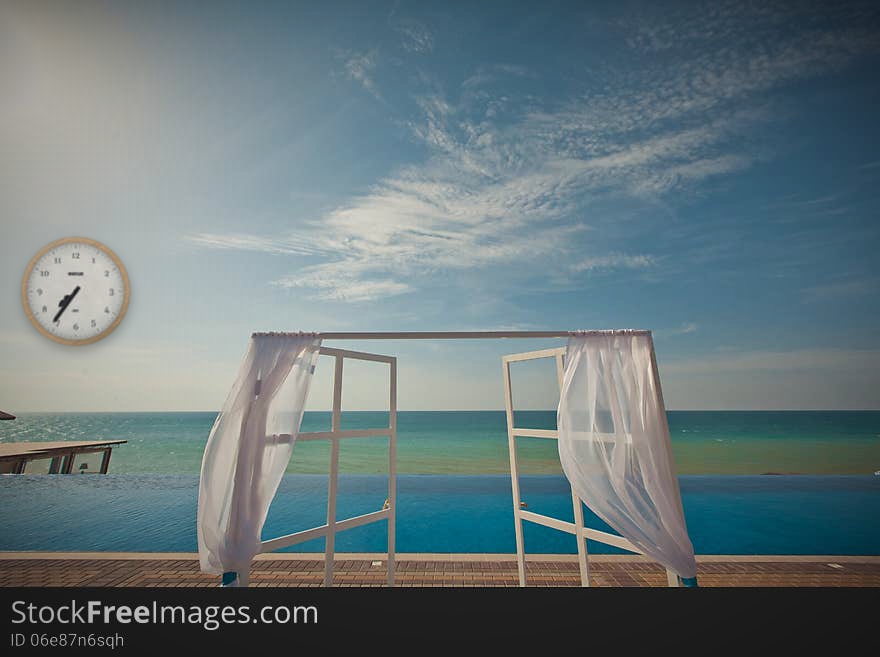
7:36
